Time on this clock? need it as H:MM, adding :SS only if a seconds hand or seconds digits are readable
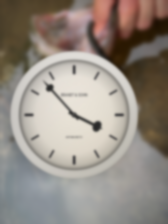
3:53
